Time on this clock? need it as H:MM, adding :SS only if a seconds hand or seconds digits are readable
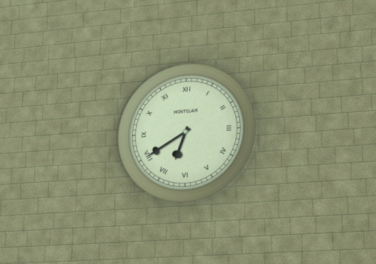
6:40
